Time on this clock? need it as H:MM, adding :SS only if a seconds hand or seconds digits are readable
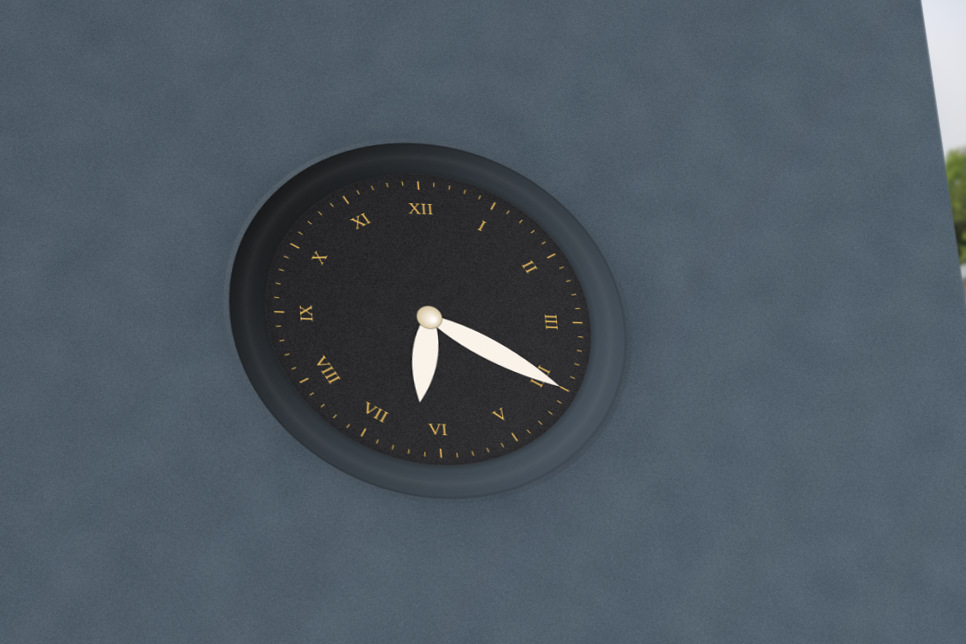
6:20
